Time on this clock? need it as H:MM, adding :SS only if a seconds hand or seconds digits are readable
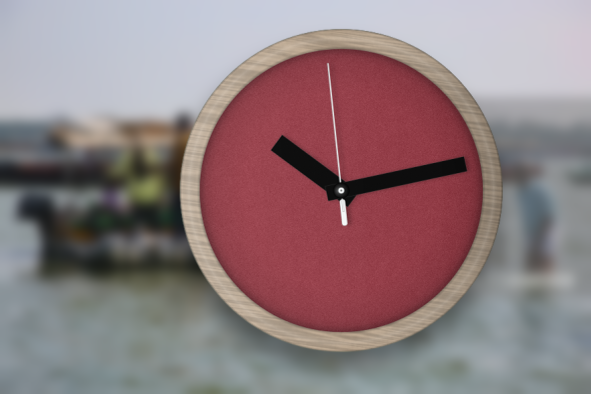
10:12:59
